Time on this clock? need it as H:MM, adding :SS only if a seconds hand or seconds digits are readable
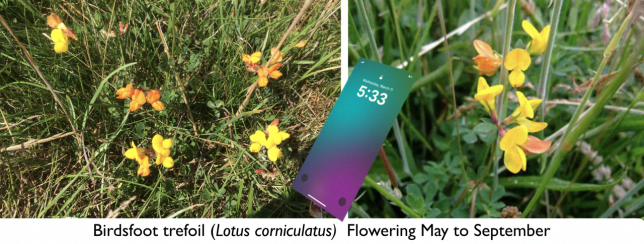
5:33
